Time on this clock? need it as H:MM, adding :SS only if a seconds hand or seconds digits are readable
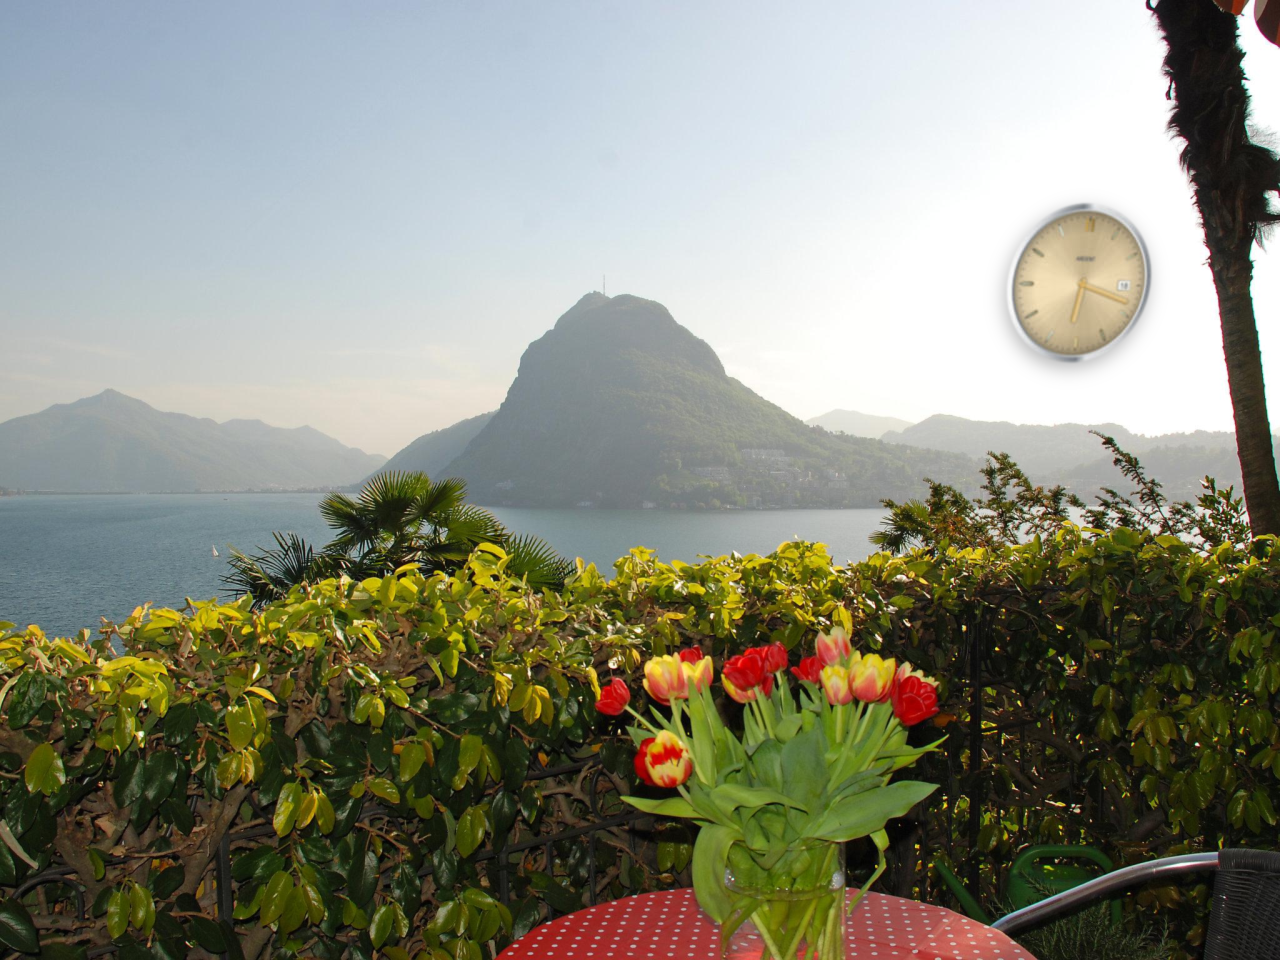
6:18
